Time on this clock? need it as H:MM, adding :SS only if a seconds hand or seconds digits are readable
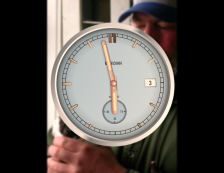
5:58
